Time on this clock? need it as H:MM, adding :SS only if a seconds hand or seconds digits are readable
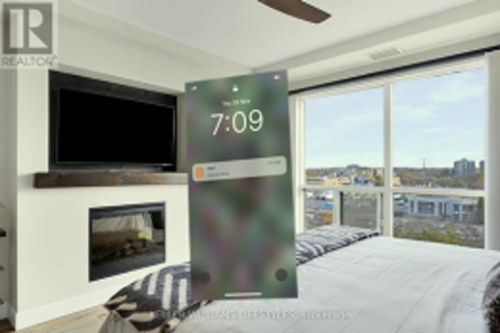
7:09
